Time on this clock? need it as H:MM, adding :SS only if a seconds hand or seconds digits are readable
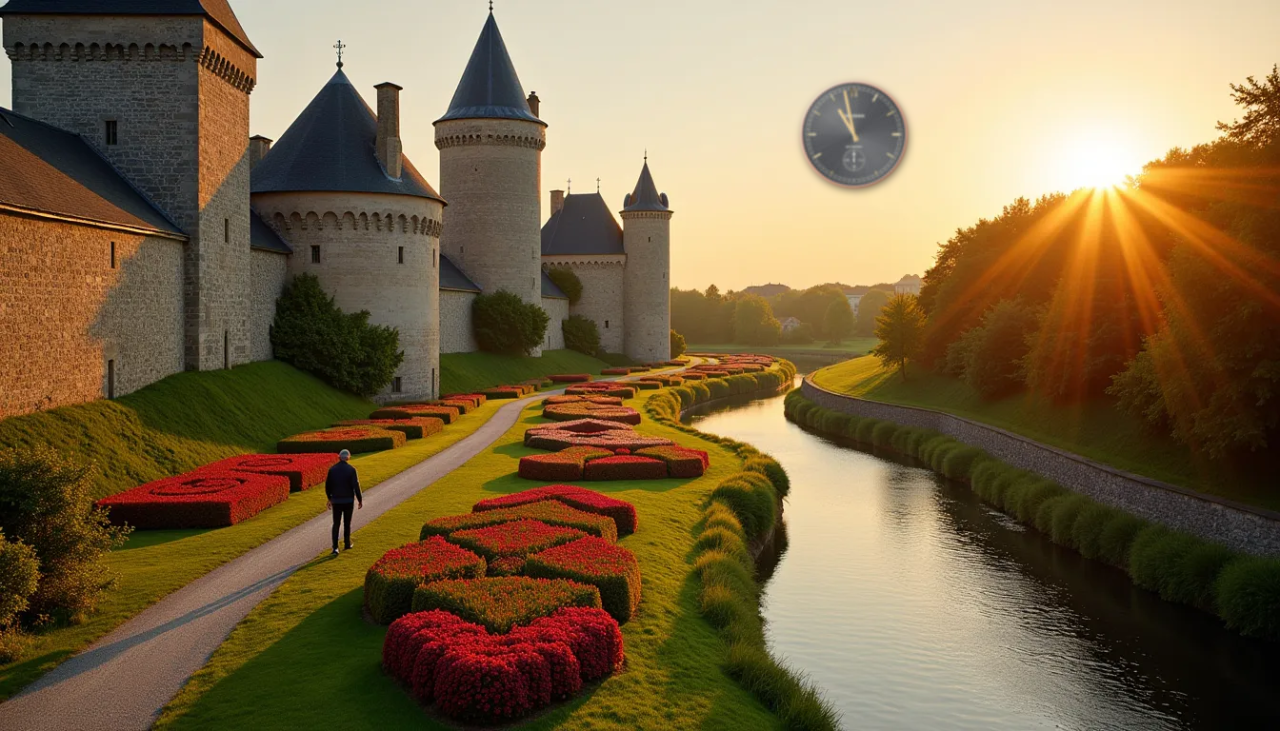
10:58
